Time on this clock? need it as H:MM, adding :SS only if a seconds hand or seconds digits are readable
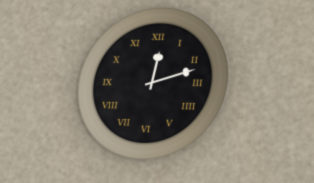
12:12
